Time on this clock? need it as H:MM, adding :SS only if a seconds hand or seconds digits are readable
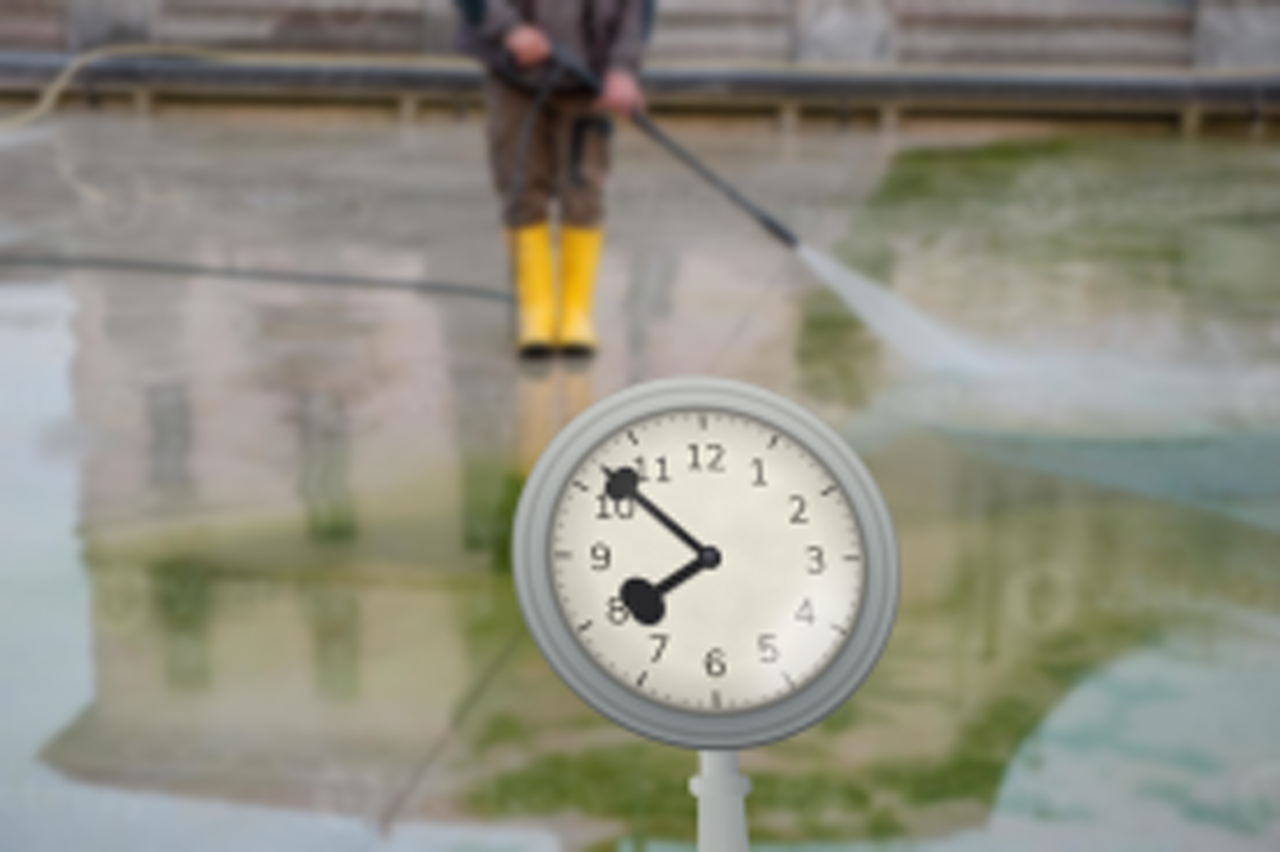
7:52
